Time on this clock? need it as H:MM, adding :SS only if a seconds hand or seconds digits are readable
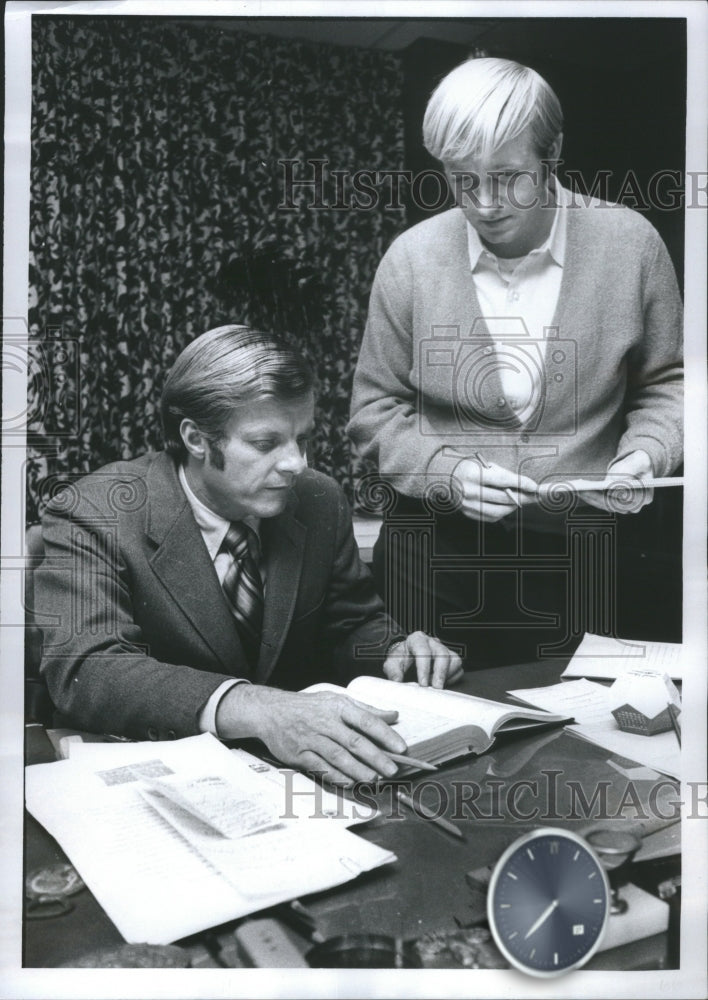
7:38
